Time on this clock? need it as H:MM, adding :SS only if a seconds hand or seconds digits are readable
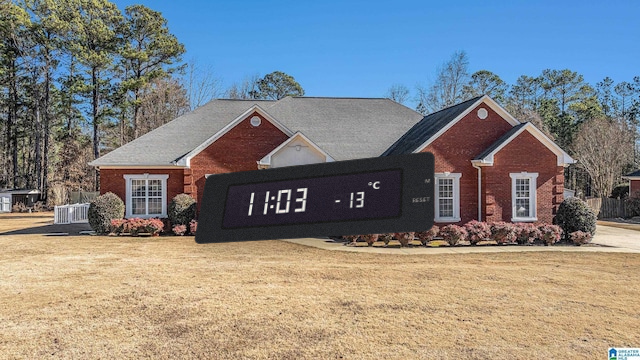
11:03
